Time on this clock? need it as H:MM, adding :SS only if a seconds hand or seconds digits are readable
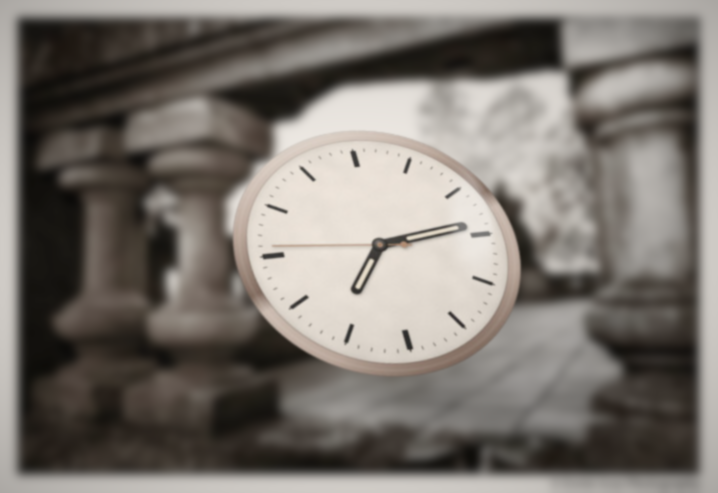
7:13:46
